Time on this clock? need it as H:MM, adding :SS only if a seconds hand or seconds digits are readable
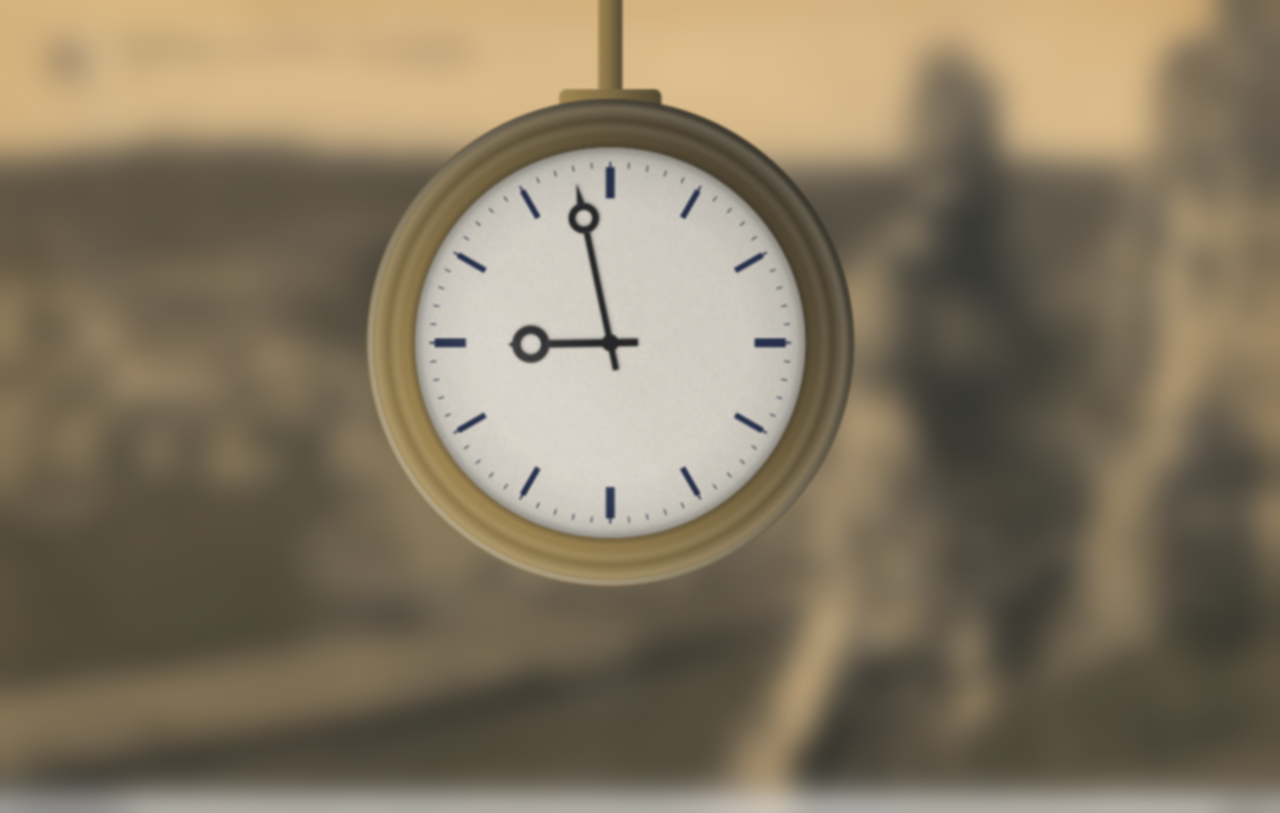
8:58
